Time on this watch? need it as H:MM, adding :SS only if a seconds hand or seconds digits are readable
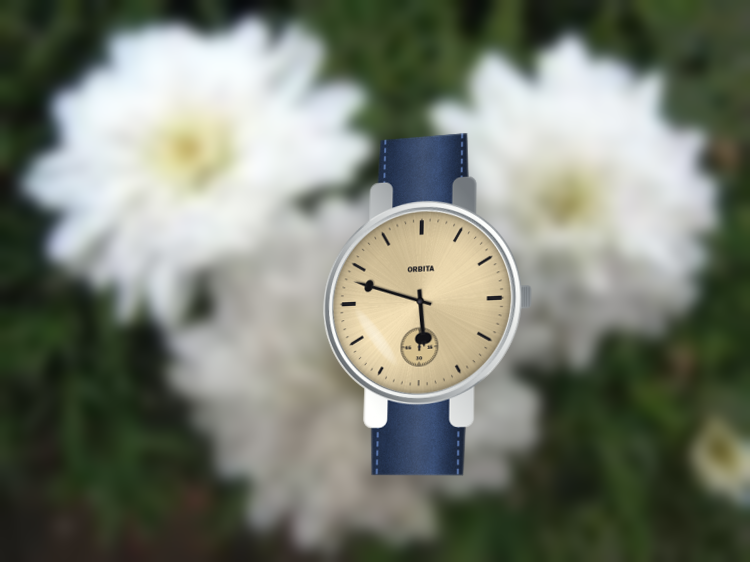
5:48
